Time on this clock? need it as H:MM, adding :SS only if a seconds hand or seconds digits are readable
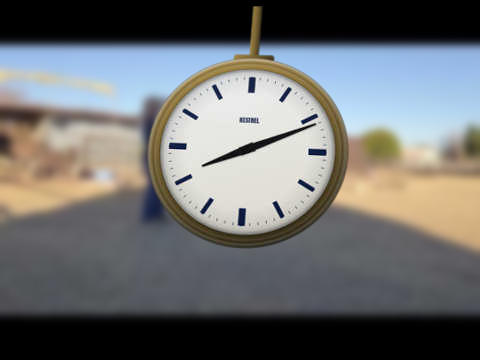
8:11
